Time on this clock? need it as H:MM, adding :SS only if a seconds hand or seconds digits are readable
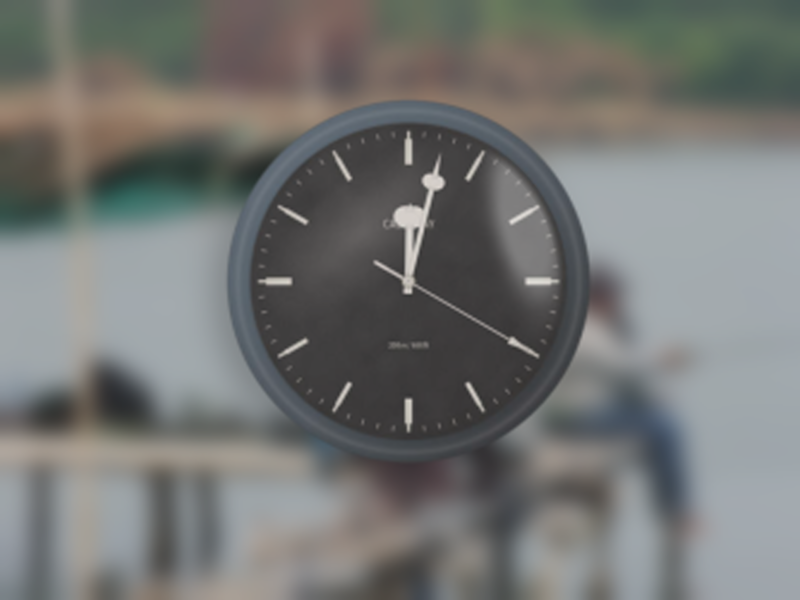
12:02:20
